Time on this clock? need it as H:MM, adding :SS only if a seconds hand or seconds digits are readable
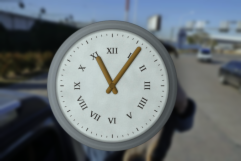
11:06
